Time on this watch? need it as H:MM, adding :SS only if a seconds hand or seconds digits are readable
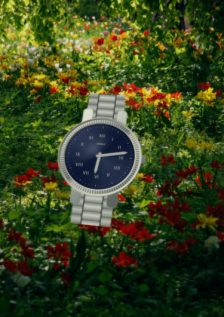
6:13
